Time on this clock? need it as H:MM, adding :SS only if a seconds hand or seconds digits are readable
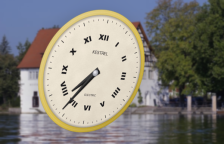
7:36
